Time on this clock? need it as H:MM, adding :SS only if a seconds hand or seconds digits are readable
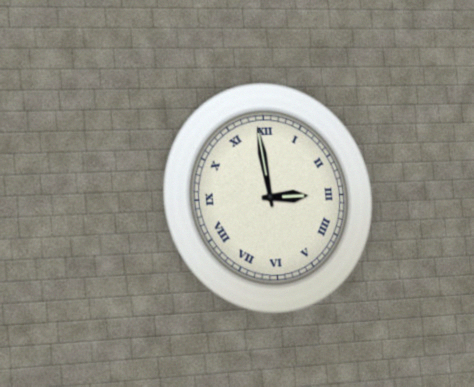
2:59
